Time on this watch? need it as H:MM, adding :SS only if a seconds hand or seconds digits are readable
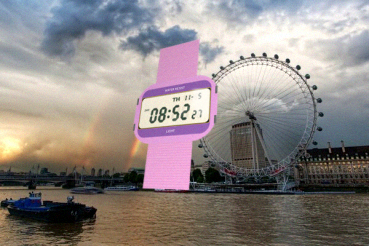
8:52:27
